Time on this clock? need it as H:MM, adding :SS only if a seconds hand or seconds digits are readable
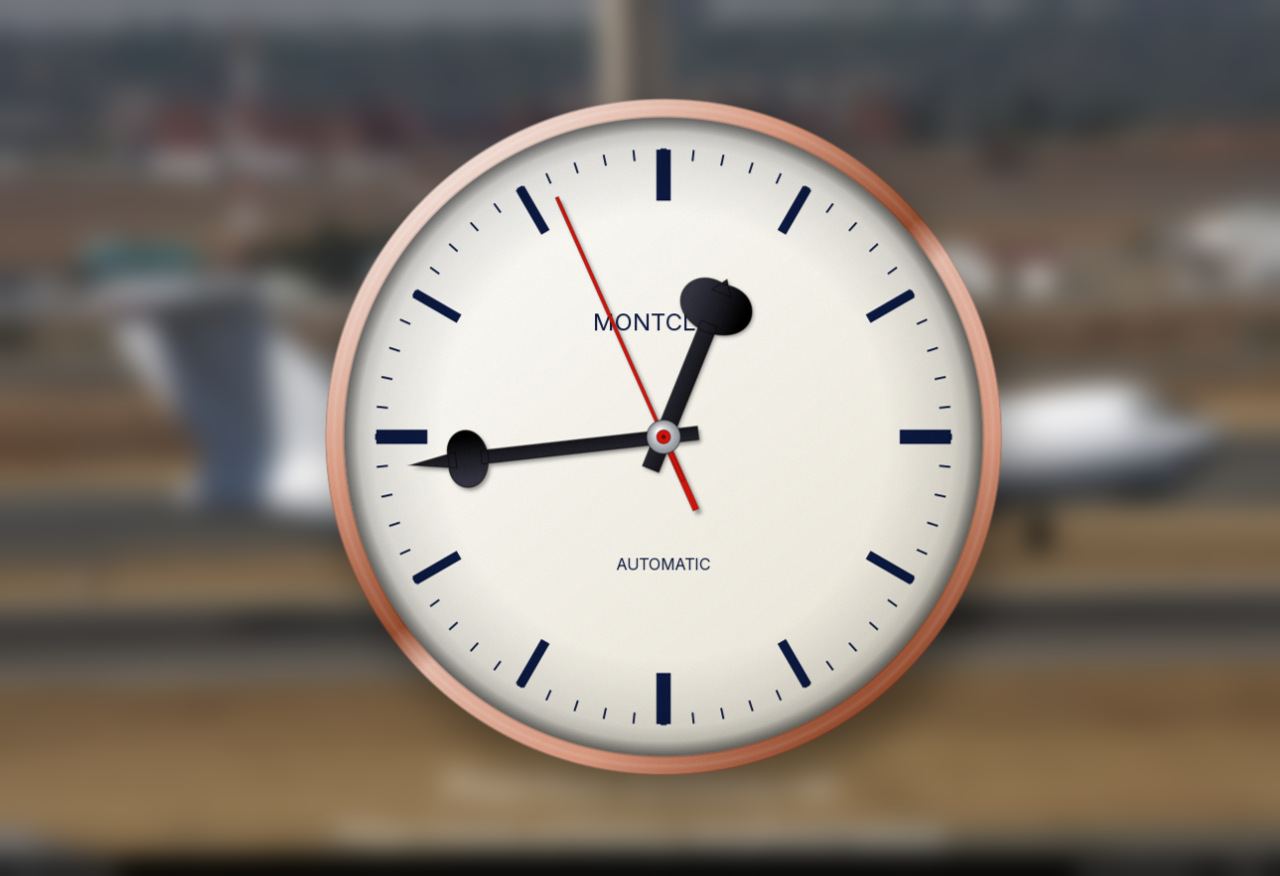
12:43:56
